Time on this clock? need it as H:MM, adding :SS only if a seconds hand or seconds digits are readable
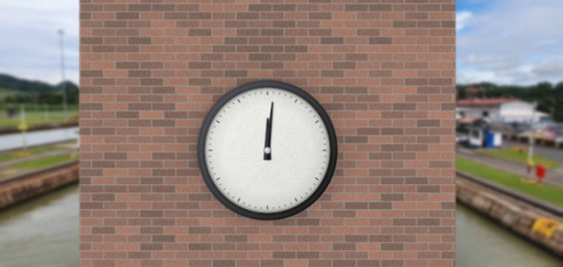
12:01
